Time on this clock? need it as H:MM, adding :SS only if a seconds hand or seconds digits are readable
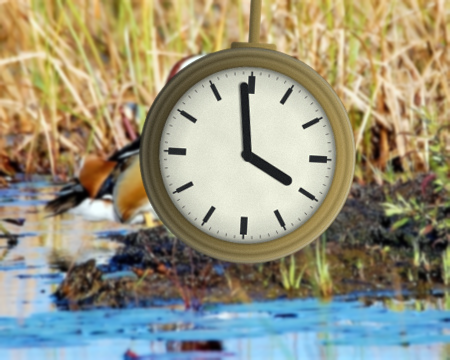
3:59
